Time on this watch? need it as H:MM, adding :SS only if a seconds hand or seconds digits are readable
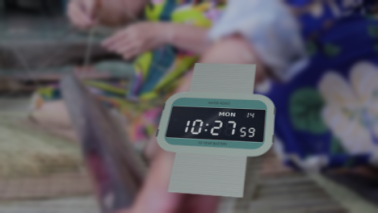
10:27:59
